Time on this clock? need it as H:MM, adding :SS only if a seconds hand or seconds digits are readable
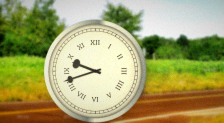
9:42
